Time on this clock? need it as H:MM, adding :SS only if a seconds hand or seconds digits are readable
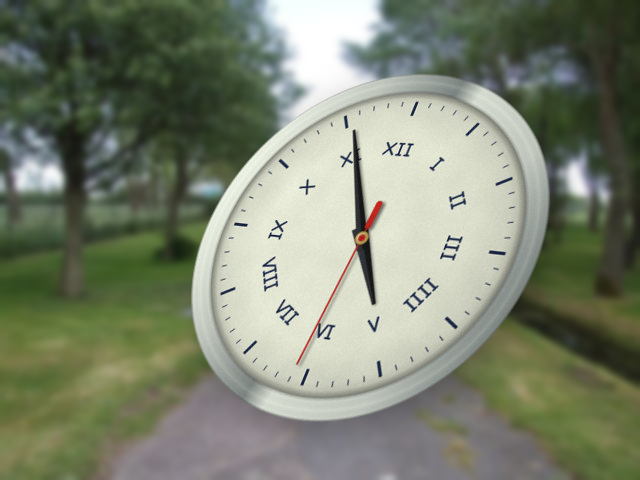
4:55:31
